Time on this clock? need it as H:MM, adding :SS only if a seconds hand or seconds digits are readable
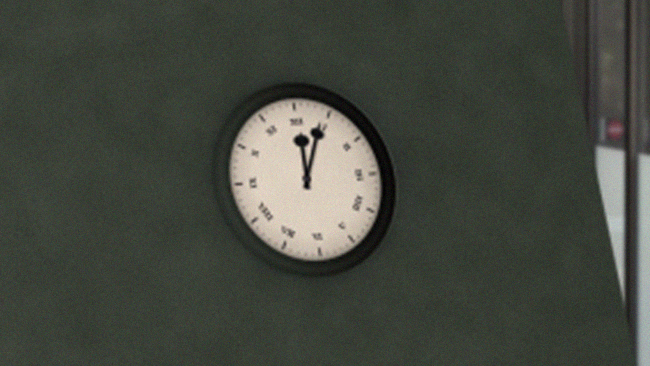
12:04
